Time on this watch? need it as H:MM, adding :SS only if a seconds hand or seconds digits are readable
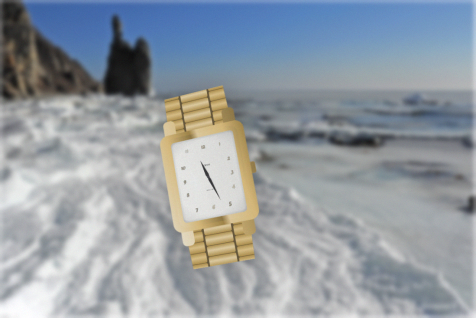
11:27
